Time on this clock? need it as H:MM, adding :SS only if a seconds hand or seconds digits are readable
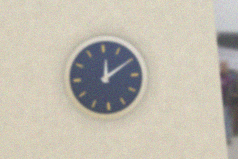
12:10
